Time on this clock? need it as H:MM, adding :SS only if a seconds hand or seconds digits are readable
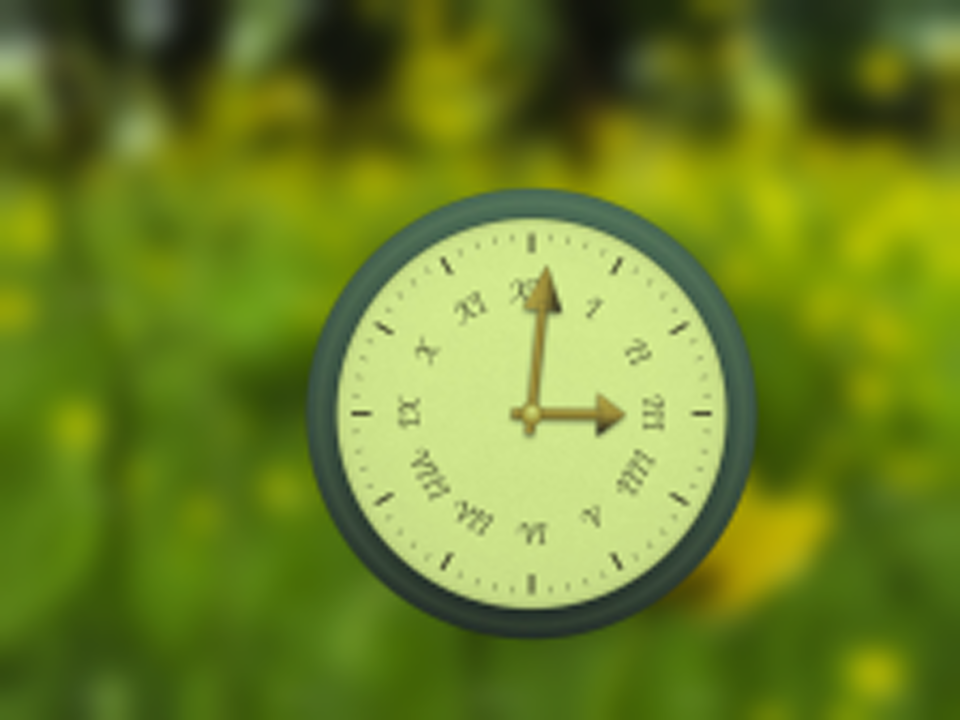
3:01
